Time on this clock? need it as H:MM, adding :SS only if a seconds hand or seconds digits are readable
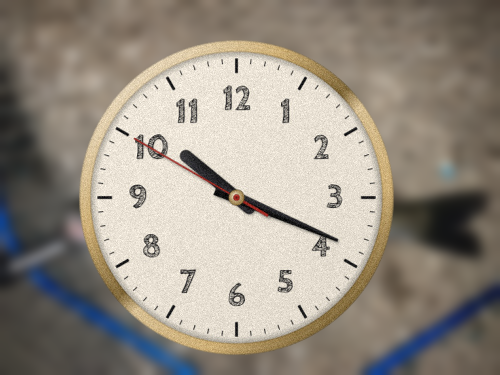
10:18:50
